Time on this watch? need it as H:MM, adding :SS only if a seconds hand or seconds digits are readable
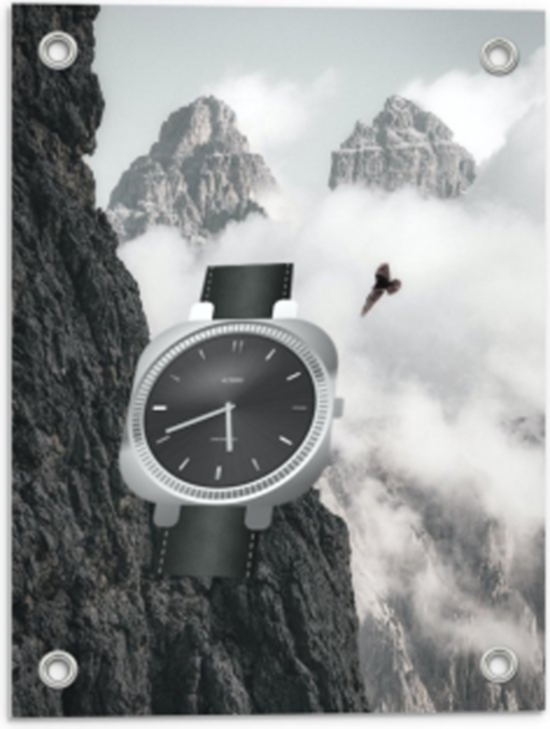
5:41
